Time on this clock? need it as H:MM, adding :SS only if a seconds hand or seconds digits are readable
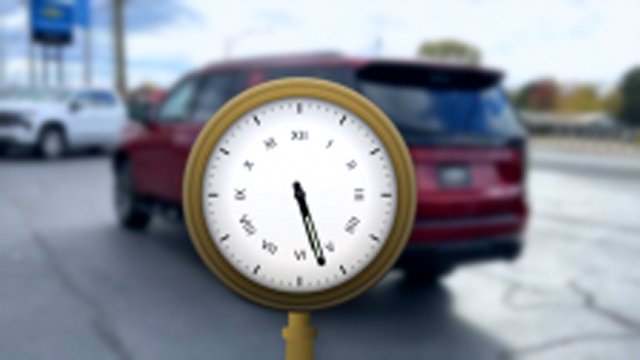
5:27
